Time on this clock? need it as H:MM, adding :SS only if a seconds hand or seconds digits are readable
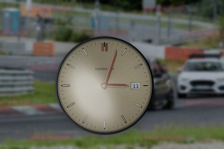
3:03
